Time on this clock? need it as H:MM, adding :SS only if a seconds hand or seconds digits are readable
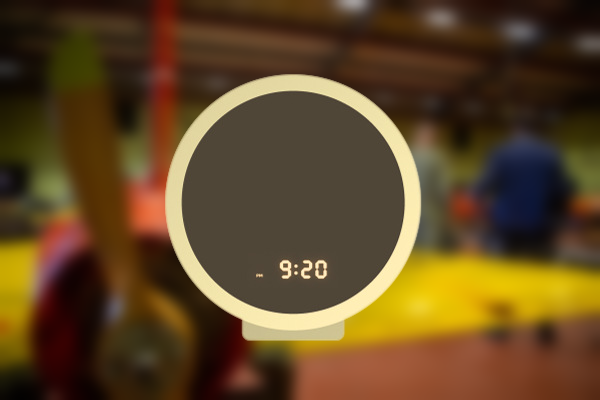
9:20
